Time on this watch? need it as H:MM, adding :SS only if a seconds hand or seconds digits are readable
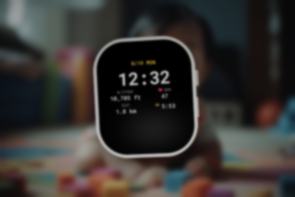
12:32
